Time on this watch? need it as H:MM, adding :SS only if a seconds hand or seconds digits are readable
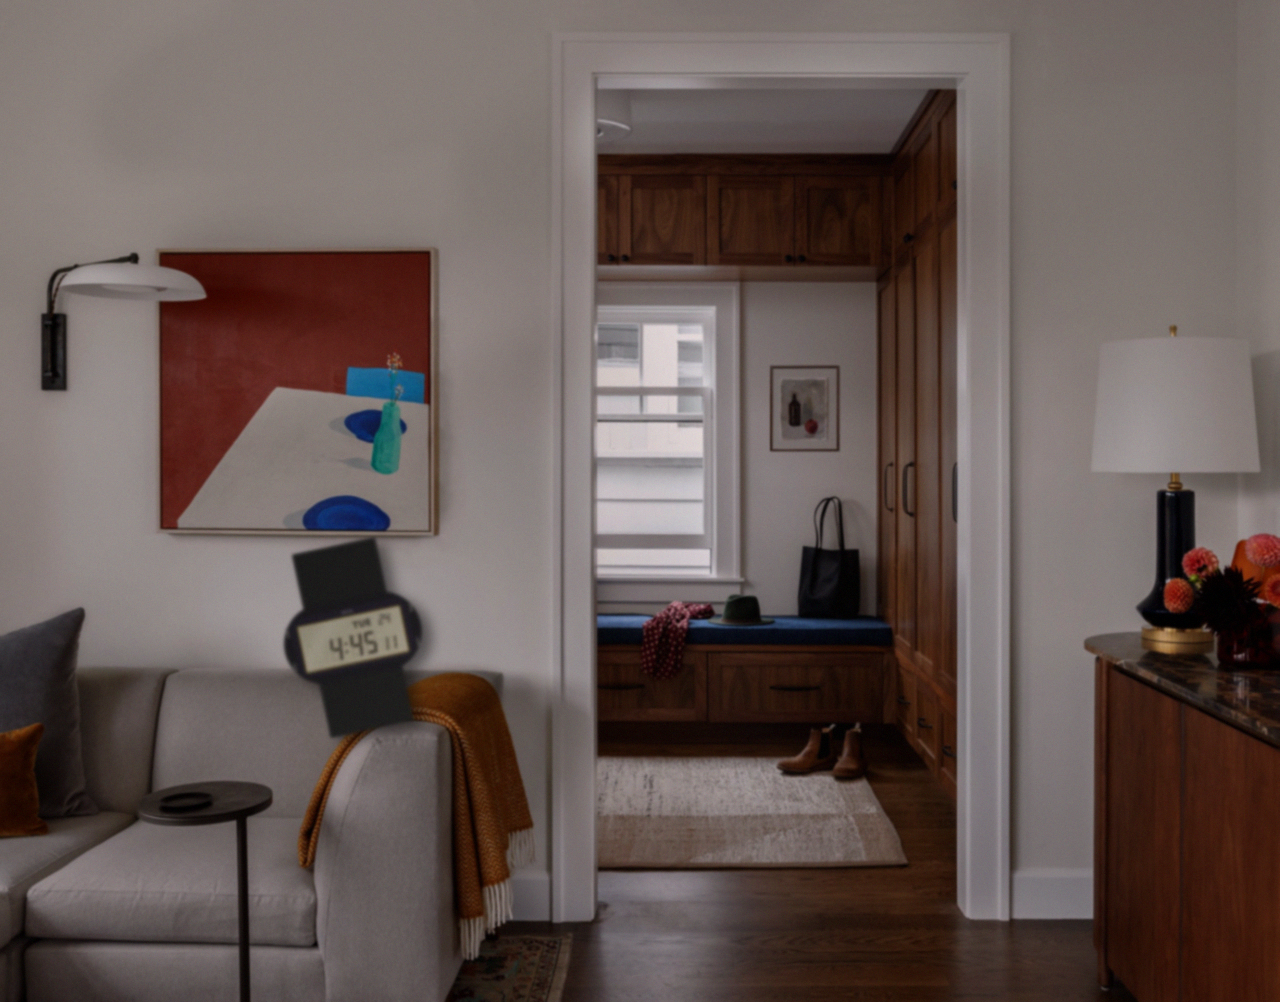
4:45
